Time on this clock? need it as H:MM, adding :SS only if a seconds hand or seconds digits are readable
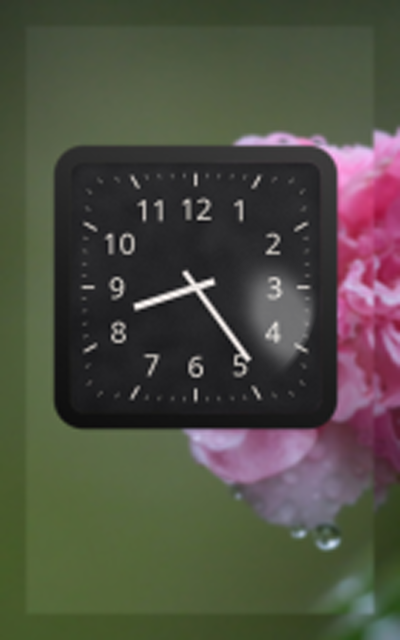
8:24
